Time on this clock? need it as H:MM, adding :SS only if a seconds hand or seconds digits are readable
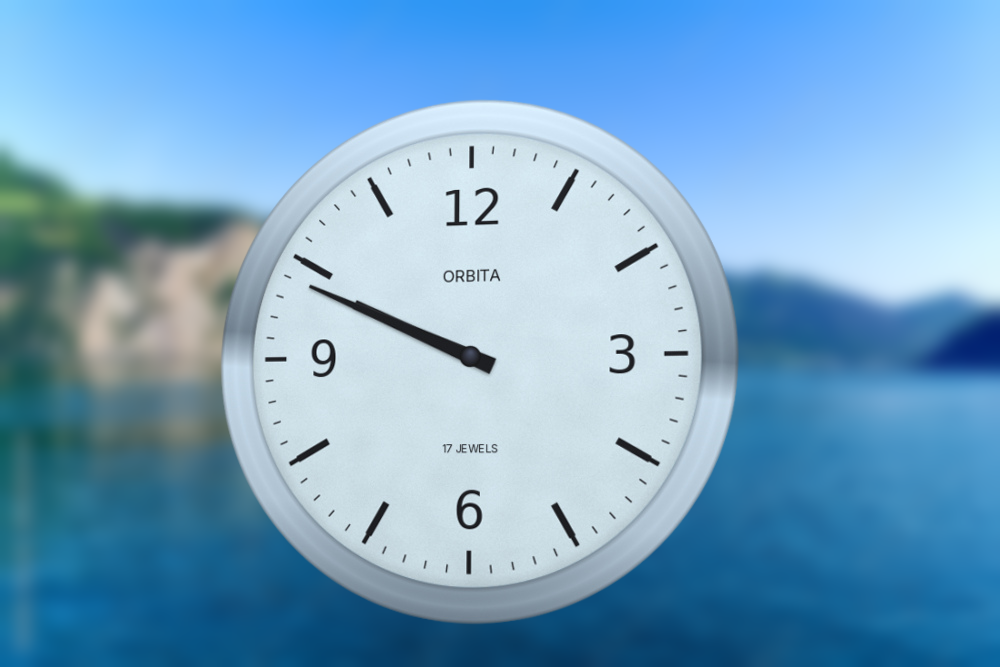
9:49
